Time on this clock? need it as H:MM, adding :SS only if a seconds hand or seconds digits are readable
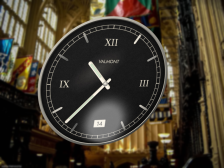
10:37
